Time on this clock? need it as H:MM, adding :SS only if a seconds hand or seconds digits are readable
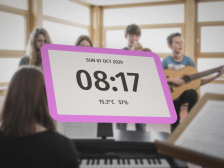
8:17
